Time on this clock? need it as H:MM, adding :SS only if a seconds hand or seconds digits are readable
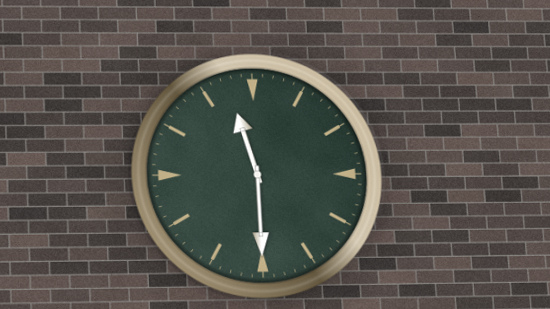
11:30
